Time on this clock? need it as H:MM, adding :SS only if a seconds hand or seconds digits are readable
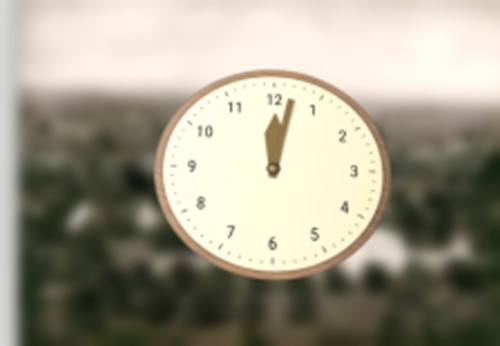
12:02
